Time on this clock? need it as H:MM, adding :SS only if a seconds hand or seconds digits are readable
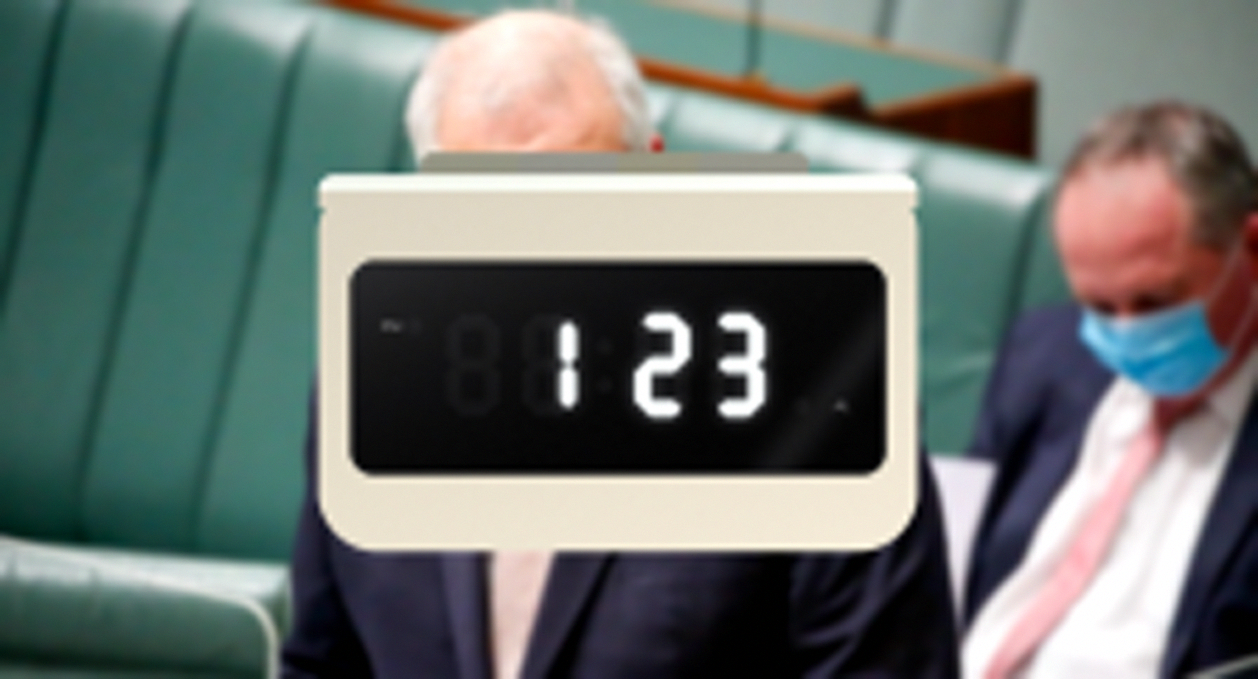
1:23
